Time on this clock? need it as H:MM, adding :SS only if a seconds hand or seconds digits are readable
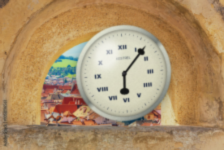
6:07
